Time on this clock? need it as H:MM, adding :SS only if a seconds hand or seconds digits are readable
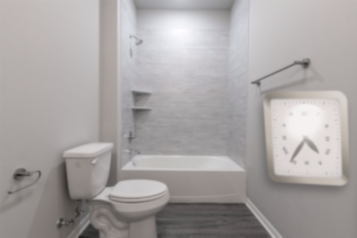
4:36
